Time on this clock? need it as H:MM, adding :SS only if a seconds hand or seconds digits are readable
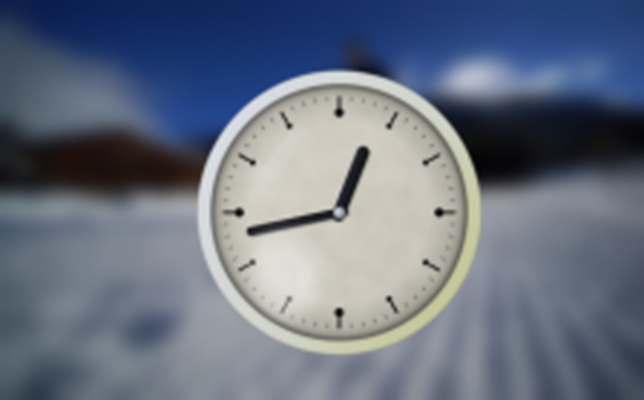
12:43
